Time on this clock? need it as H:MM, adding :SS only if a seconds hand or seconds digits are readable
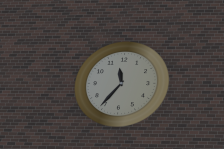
11:36
